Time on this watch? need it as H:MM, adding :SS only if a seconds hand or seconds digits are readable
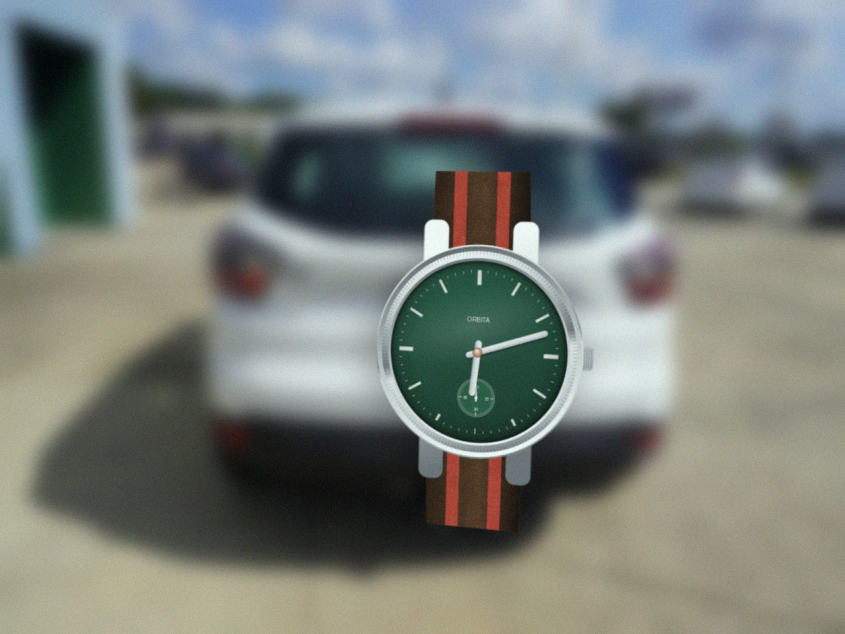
6:12
